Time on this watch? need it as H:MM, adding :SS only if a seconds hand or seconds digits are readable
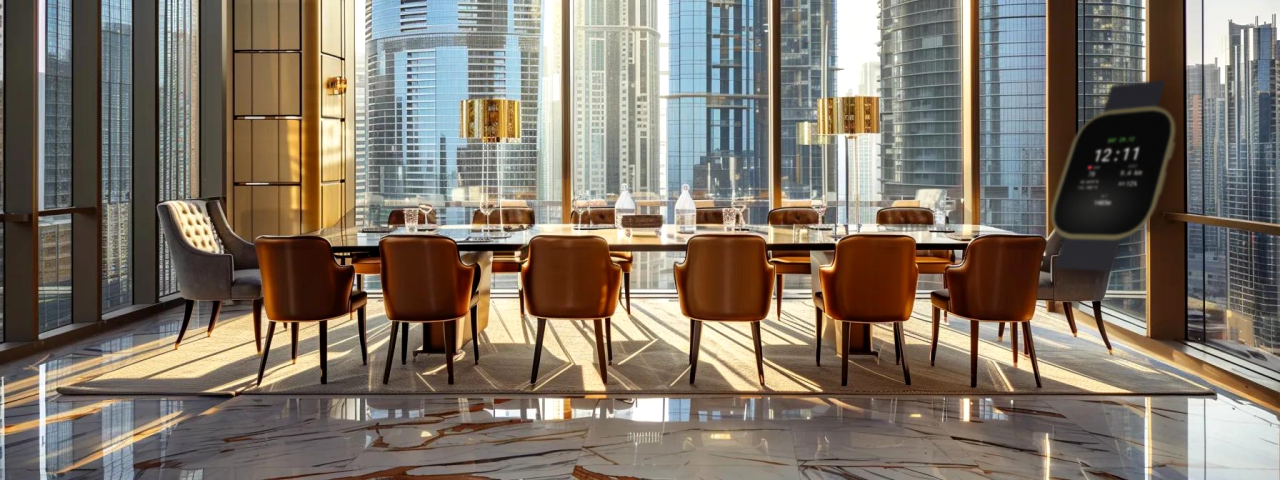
12:11
